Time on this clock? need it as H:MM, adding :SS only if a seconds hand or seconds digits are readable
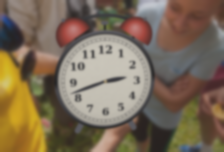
2:42
